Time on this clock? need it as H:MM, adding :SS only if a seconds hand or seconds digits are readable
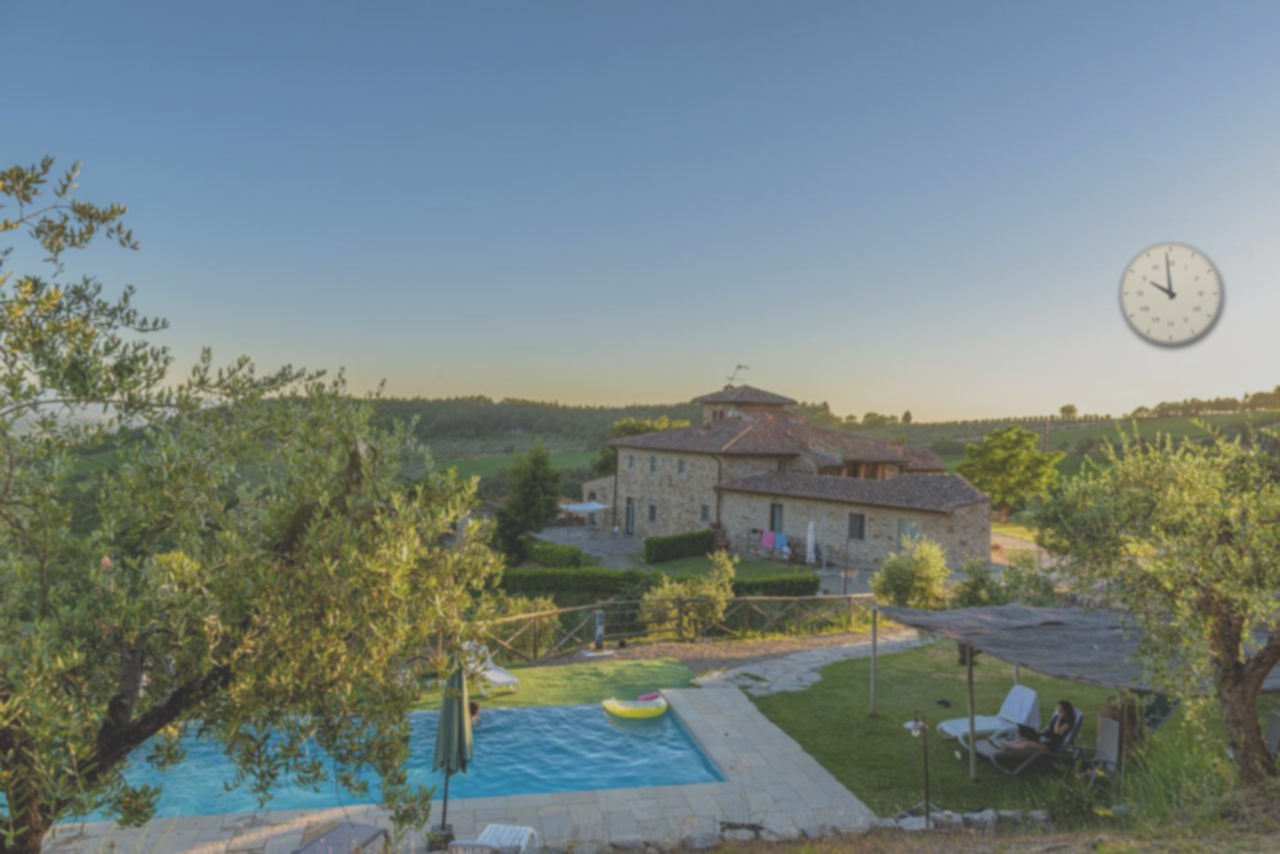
9:59
